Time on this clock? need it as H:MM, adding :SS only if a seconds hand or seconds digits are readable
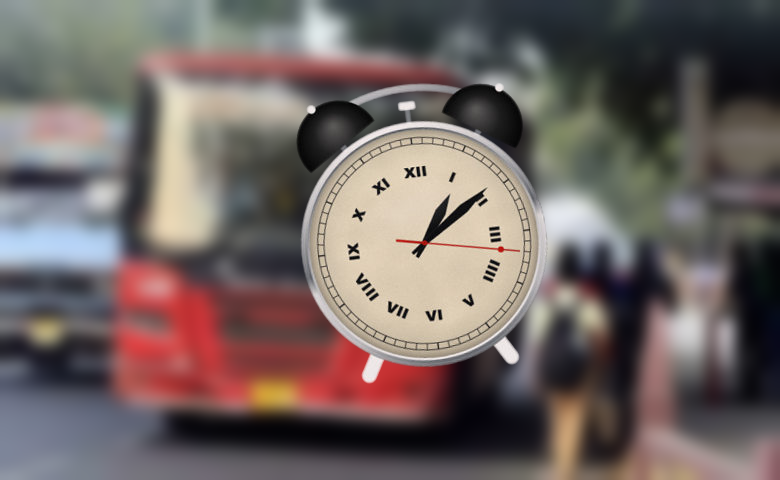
1:09:17
